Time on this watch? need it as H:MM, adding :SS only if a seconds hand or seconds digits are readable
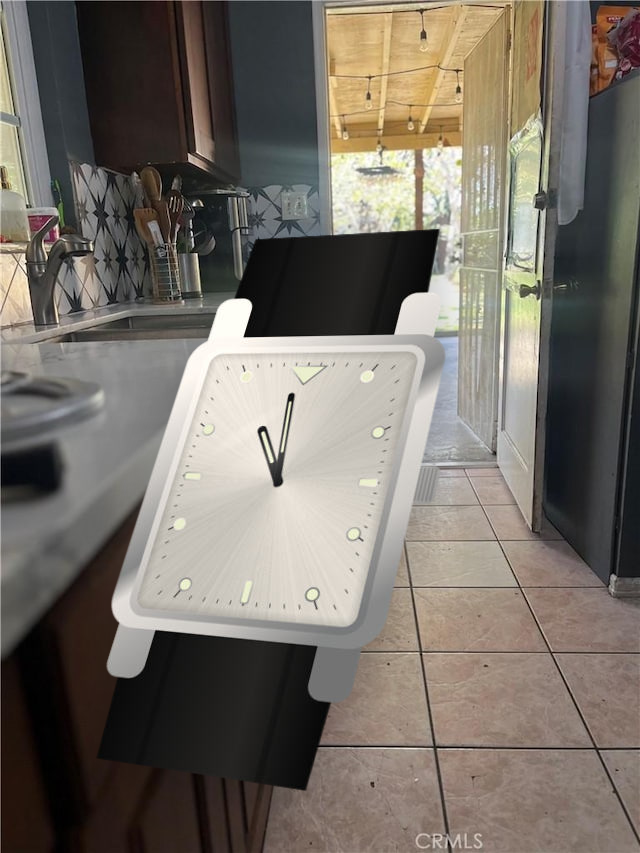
10:59
